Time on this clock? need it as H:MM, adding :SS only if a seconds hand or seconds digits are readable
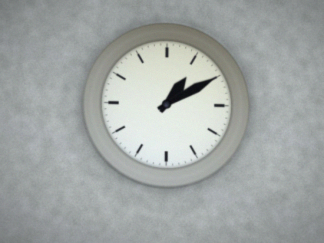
1:10
